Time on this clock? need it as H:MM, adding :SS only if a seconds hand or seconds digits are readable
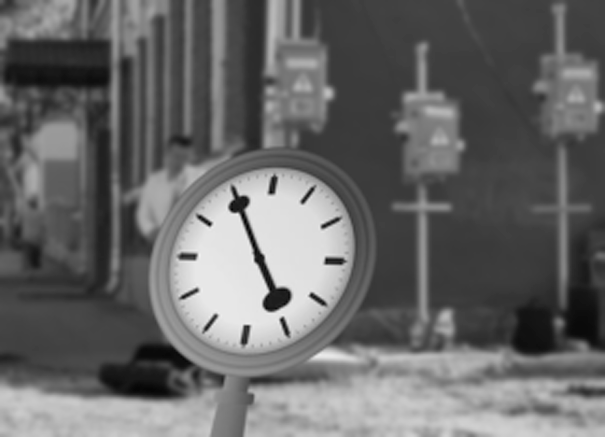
4:55
